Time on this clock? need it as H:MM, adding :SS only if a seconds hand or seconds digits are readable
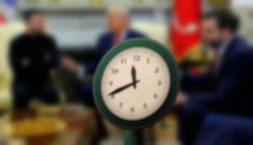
11:41
